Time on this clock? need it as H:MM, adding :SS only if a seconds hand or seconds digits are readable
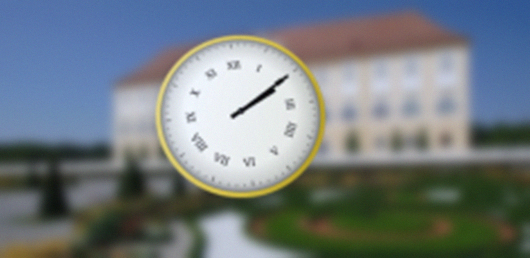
2:10
